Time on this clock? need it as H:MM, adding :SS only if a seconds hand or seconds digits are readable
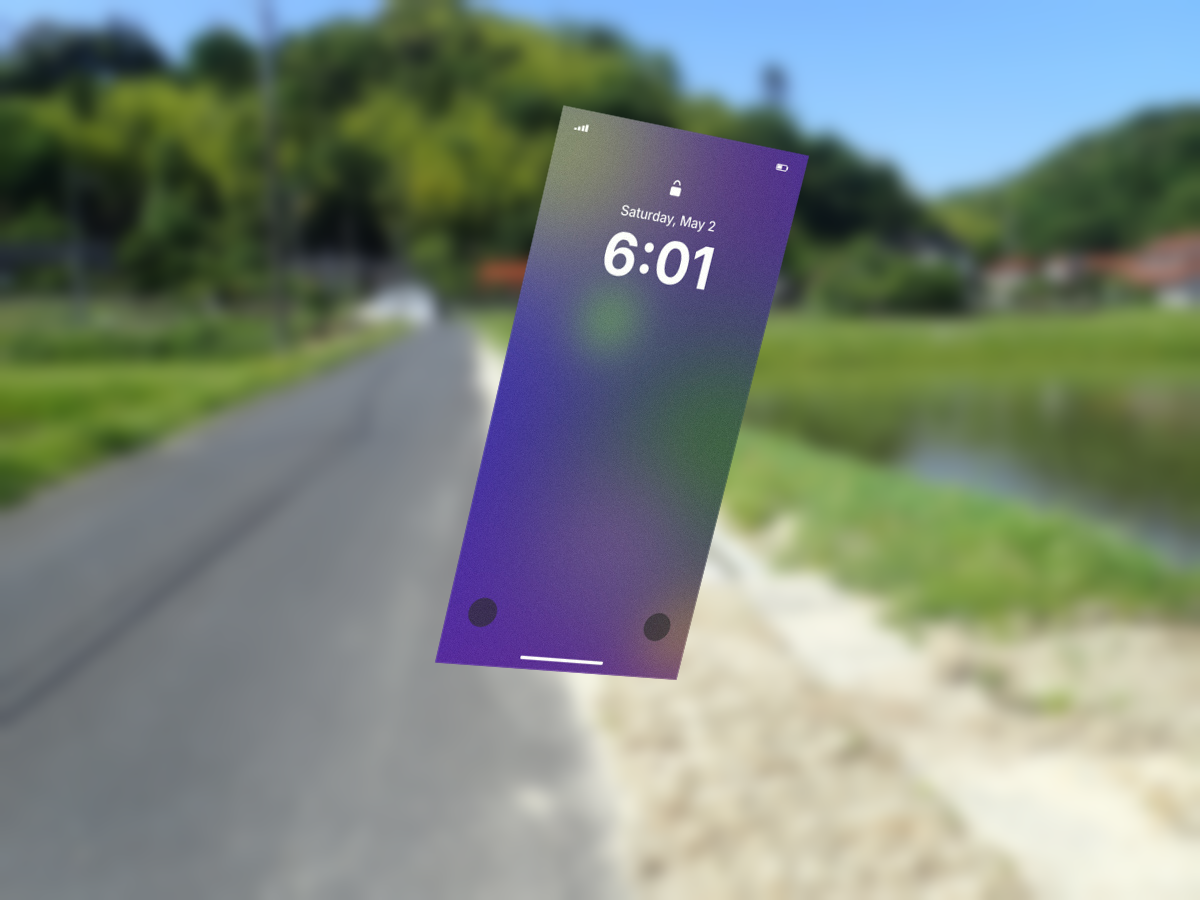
6:01
